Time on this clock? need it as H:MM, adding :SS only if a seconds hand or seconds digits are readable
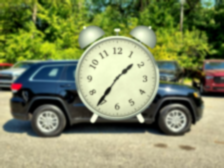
1:36
